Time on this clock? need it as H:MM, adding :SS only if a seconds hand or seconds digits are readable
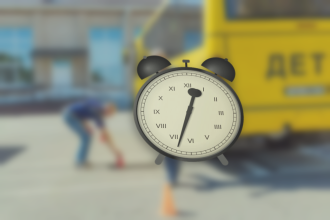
12:33
